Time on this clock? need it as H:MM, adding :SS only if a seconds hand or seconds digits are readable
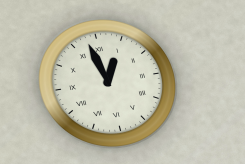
12:58
